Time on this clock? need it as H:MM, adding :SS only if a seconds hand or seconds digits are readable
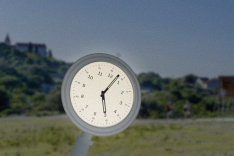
5:03
